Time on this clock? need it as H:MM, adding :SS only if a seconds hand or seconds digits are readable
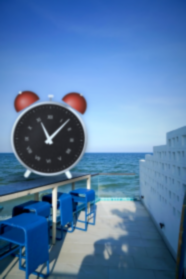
11:07
